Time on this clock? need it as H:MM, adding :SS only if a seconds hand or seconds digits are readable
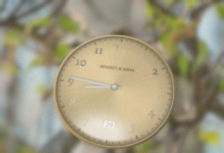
8:46
